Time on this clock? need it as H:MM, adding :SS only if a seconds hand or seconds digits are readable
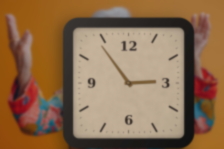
2:54
